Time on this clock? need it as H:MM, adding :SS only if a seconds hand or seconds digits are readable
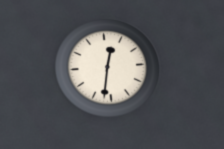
12:32
